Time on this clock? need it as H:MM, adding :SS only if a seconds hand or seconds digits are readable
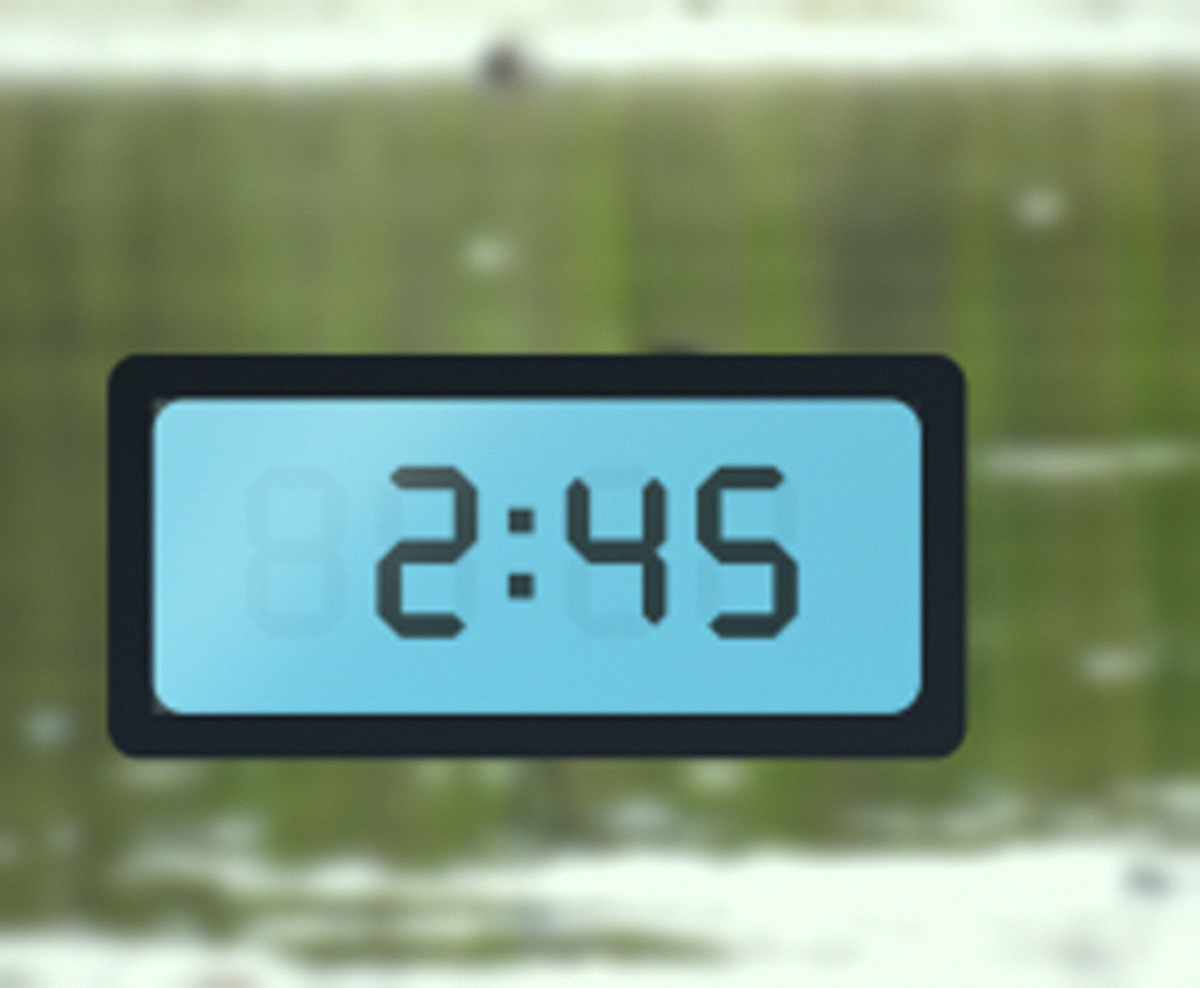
2:45
